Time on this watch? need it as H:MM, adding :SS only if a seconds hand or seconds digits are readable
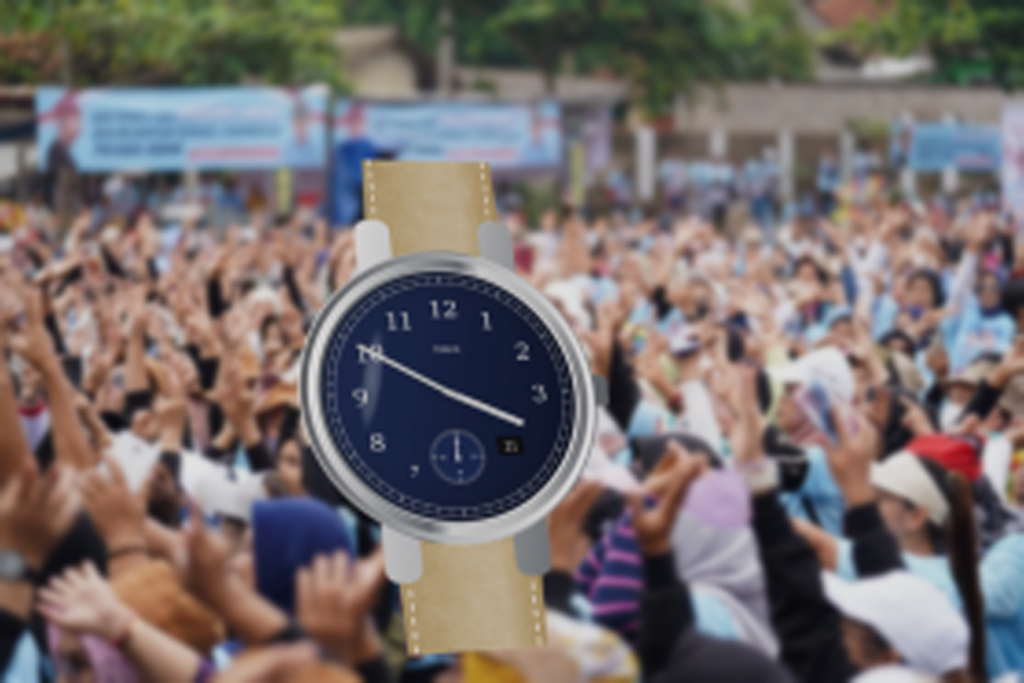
3:50
